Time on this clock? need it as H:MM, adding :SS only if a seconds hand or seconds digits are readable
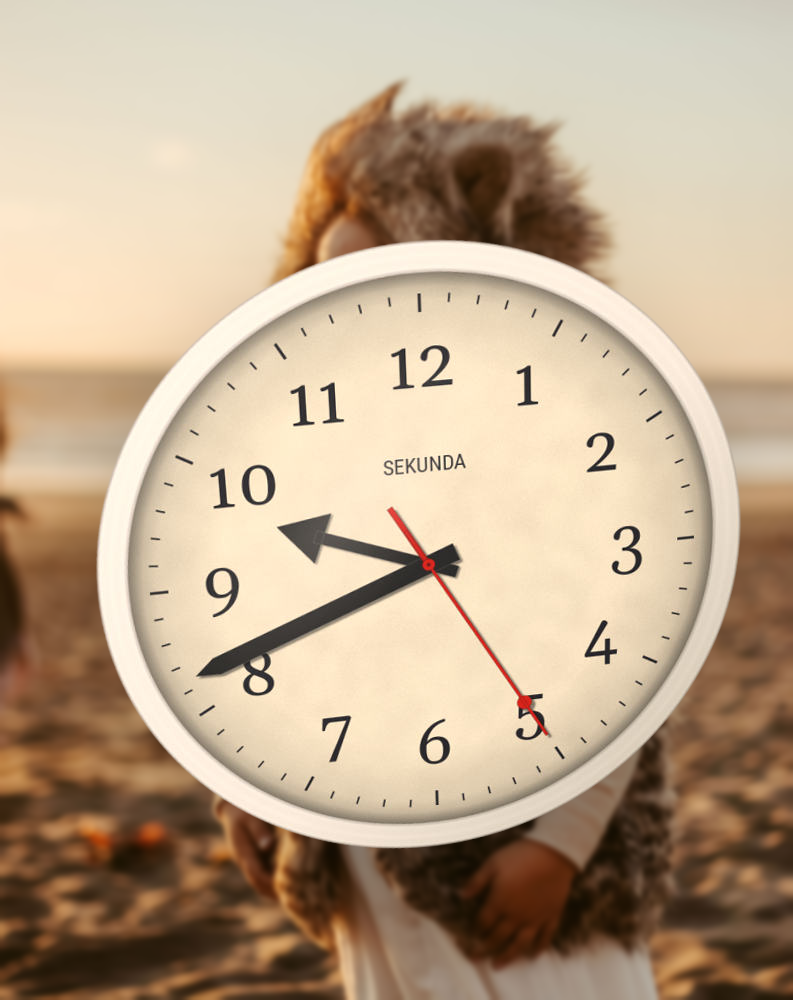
9:41:25
